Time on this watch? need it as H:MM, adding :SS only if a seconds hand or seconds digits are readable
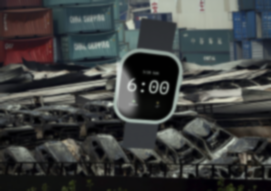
6:00
